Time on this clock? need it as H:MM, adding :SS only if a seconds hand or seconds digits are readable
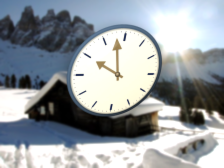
9:58
